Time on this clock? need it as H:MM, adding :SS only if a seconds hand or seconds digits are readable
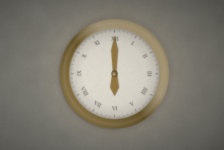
6:00
